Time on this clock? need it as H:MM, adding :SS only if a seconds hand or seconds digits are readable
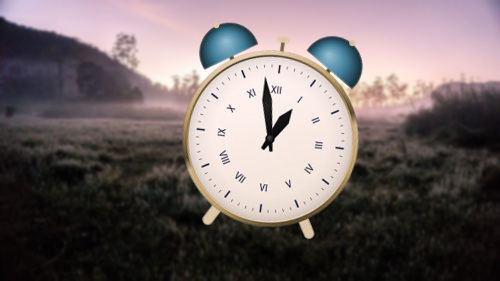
12:58
